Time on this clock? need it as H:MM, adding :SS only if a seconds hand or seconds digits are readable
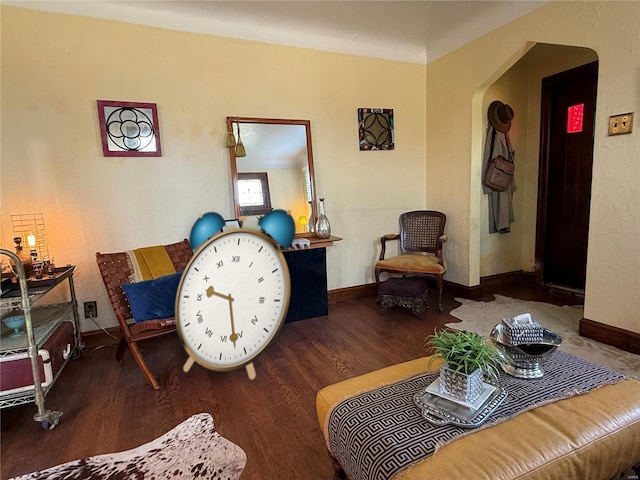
9:27
